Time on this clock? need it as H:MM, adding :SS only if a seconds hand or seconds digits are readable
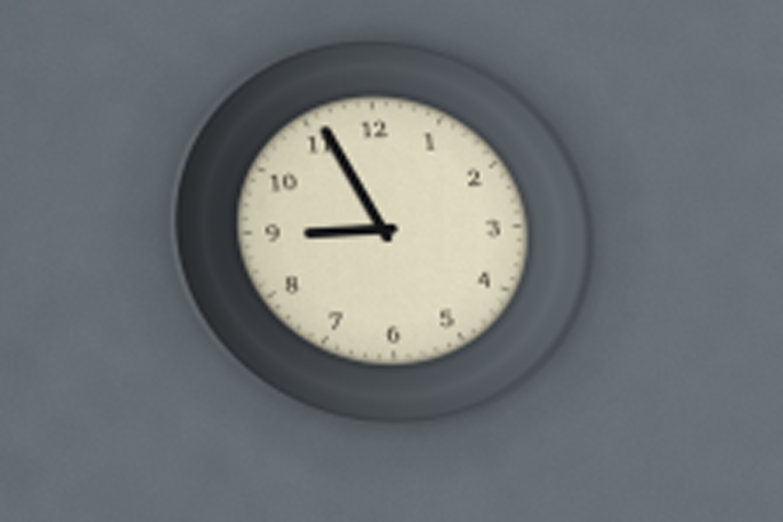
8:56
